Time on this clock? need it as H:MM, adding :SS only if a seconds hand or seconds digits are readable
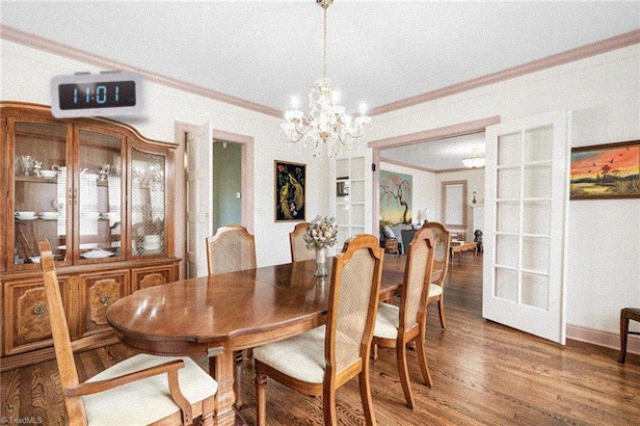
11:01
